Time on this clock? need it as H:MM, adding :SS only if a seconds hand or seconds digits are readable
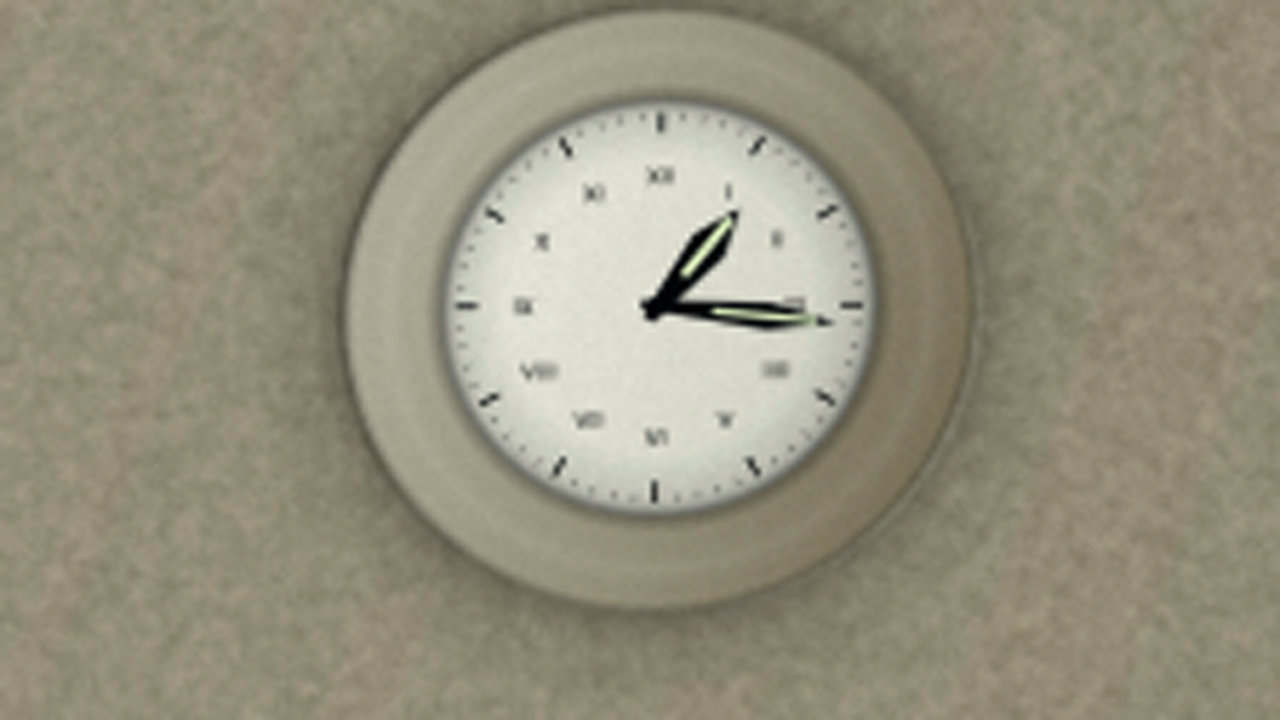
1:16
